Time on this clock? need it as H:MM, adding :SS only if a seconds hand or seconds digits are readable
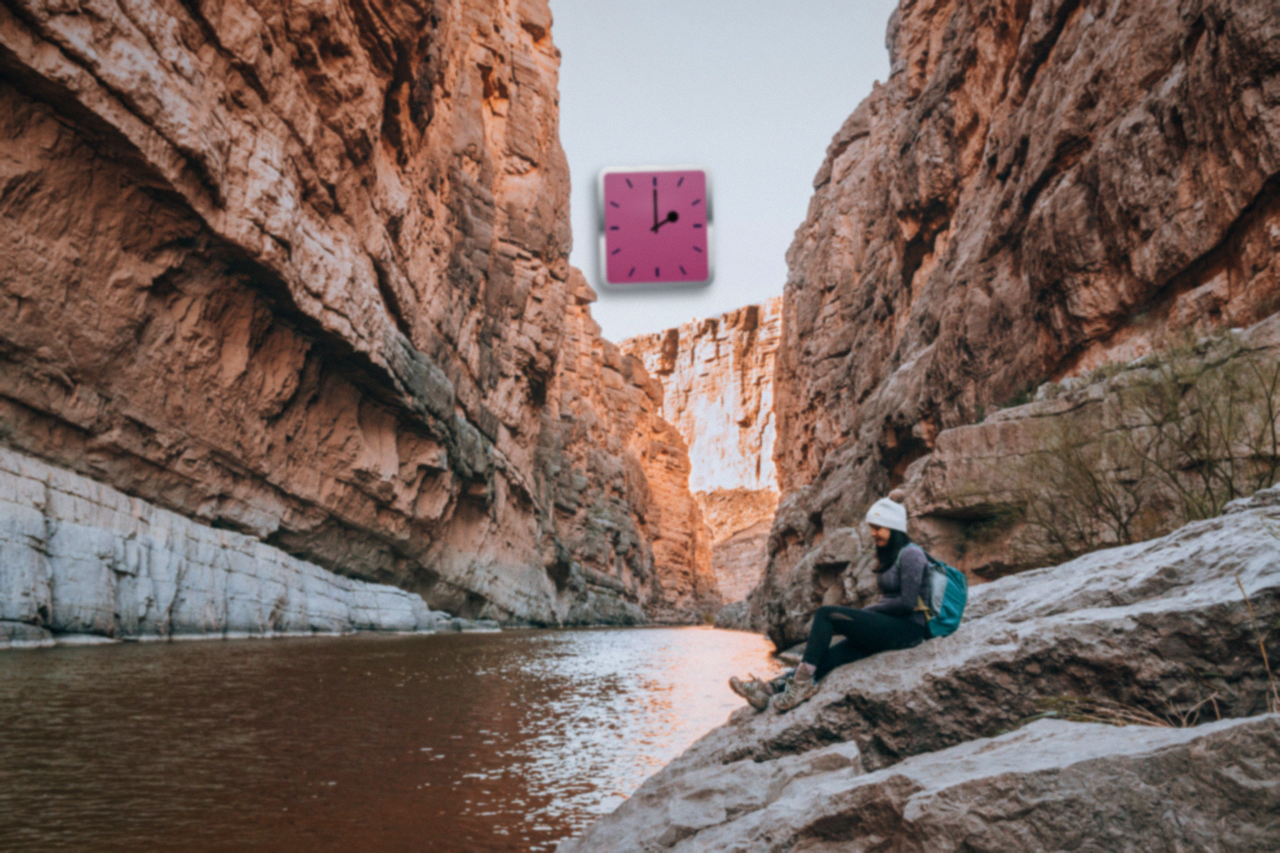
2:00
